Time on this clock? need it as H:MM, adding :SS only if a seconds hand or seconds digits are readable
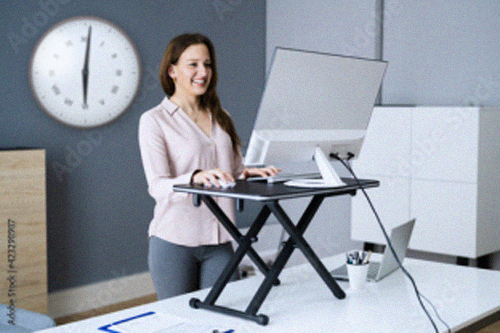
6:01
